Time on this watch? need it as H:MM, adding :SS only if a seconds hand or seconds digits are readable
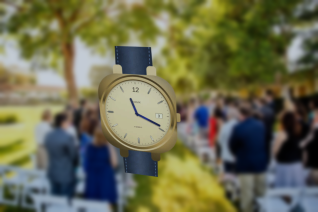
11:19
